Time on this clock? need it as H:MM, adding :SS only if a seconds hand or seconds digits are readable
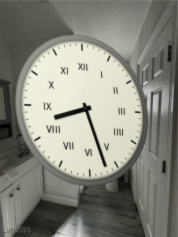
8:27
